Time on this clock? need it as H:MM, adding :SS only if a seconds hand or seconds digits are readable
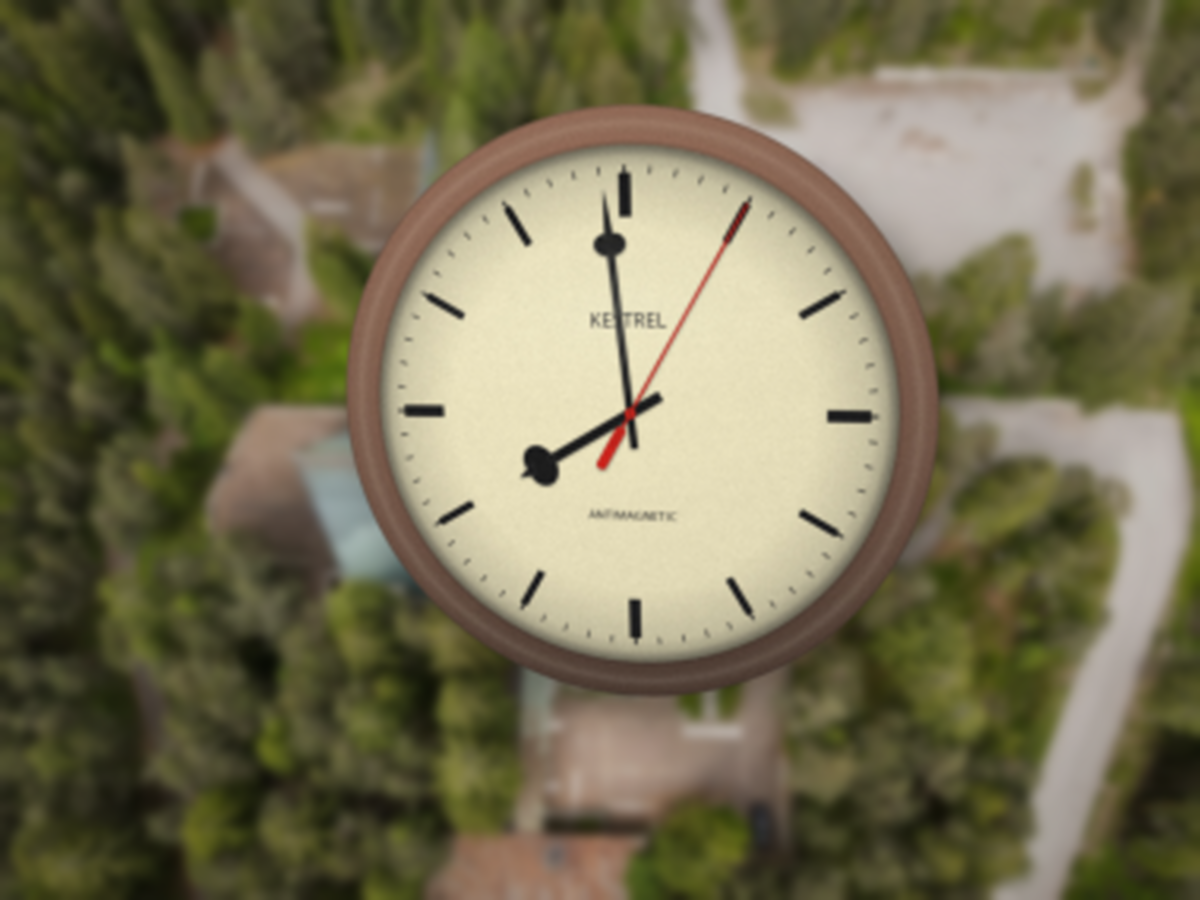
7:59:05
